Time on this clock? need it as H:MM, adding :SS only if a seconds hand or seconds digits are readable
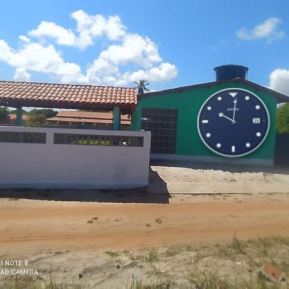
10:01
